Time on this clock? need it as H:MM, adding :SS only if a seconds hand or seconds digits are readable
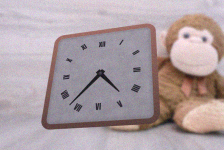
4:37
